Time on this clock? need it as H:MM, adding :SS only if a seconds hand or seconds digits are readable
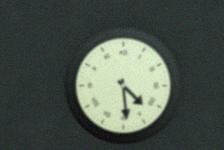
4:29
